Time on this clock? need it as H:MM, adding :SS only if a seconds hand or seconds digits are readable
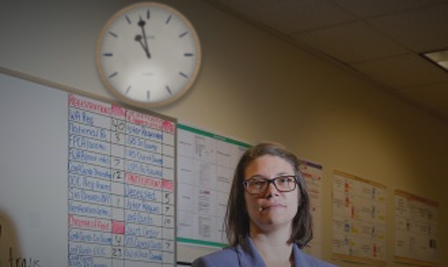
10:58
